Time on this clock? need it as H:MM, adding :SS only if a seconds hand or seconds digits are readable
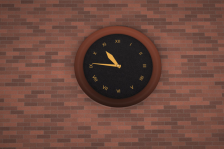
10:46
